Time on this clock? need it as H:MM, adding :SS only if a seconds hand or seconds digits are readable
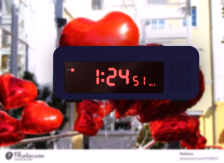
1:24:51
